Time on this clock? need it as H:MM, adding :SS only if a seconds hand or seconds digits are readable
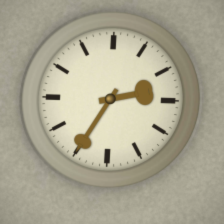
2:35
